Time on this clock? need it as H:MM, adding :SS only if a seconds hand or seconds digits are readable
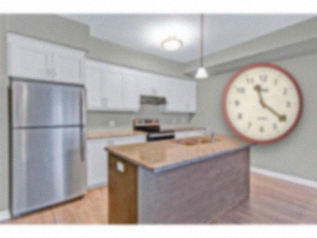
11:21
